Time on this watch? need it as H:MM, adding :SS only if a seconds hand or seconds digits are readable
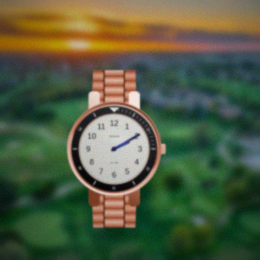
2:10
